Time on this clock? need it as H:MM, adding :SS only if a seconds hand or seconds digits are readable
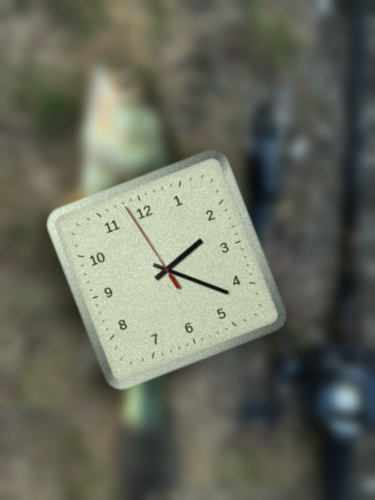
2:21:58
